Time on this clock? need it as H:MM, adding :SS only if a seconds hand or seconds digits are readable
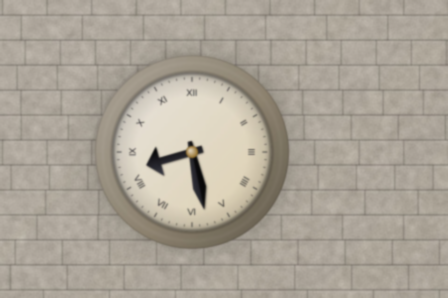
8:28
